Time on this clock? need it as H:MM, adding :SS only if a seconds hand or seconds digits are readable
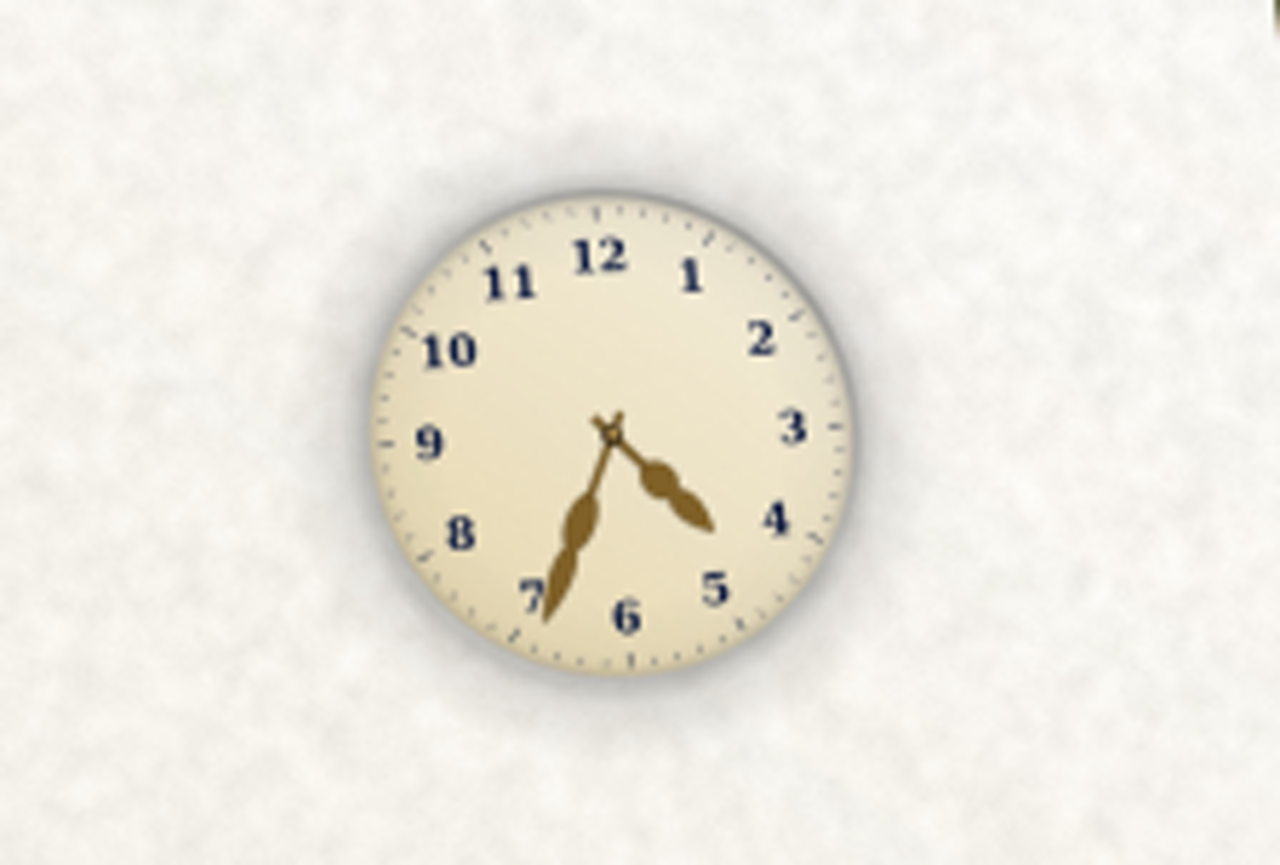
4:34
